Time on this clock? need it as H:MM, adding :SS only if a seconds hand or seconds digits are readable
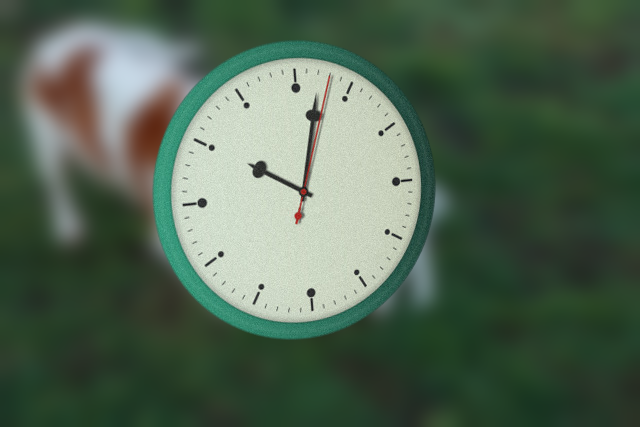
10:02:03
